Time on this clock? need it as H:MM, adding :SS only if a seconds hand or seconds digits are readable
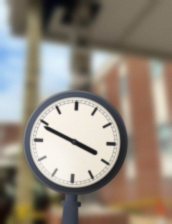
3:49
